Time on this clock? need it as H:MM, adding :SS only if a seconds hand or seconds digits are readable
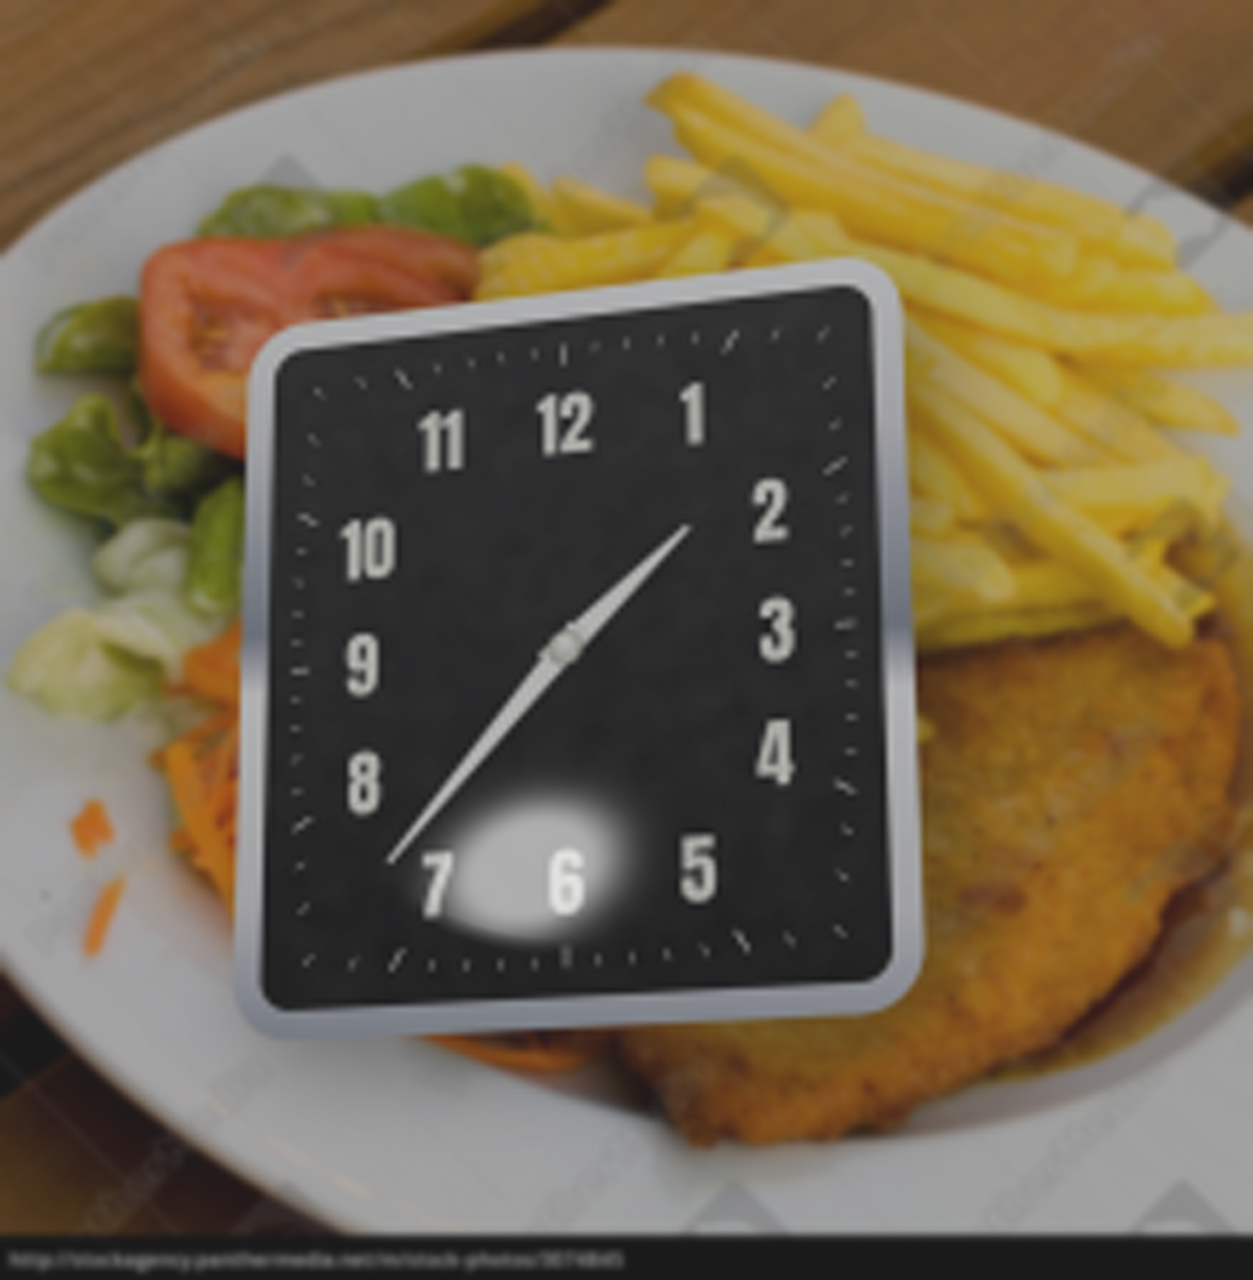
1:37
